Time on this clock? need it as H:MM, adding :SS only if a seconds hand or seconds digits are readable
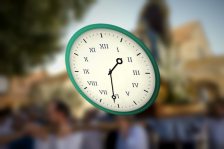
1:31
